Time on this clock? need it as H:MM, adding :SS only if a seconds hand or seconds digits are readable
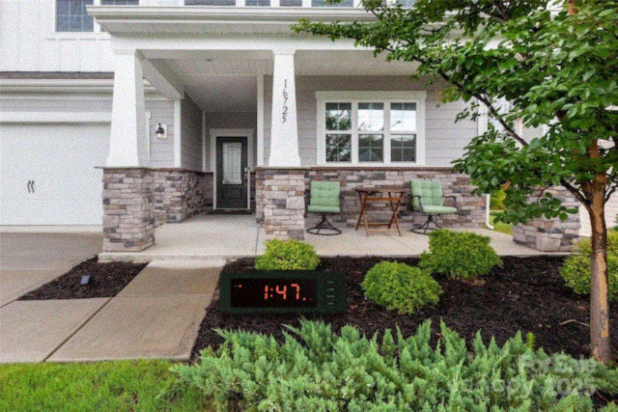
1:47
